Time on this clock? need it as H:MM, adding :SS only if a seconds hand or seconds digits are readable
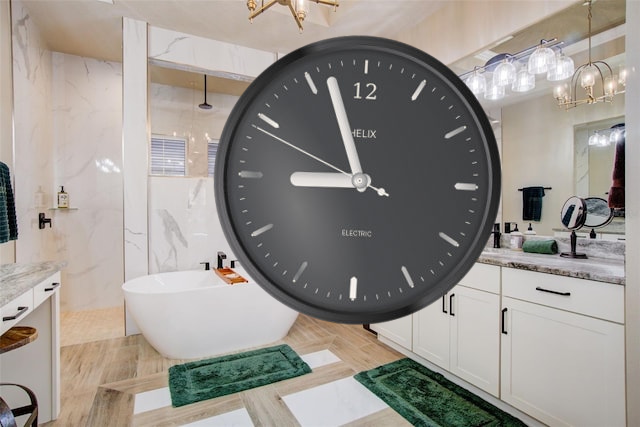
8:56:49
